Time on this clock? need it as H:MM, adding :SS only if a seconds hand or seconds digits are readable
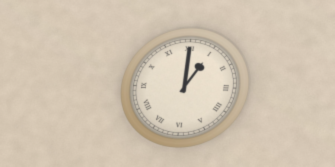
1:00
